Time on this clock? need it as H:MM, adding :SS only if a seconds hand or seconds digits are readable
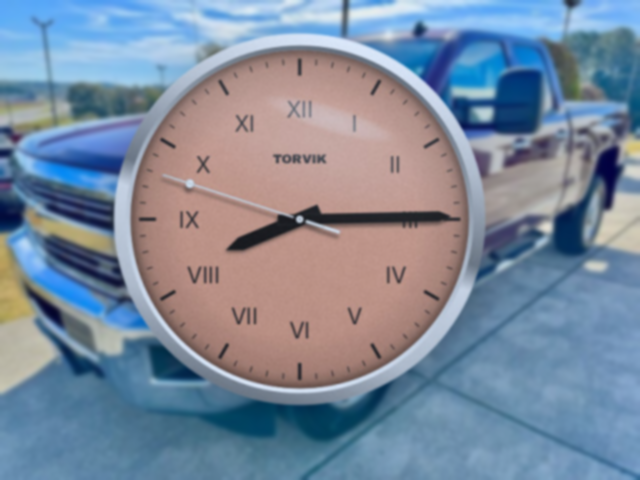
8:14:48
